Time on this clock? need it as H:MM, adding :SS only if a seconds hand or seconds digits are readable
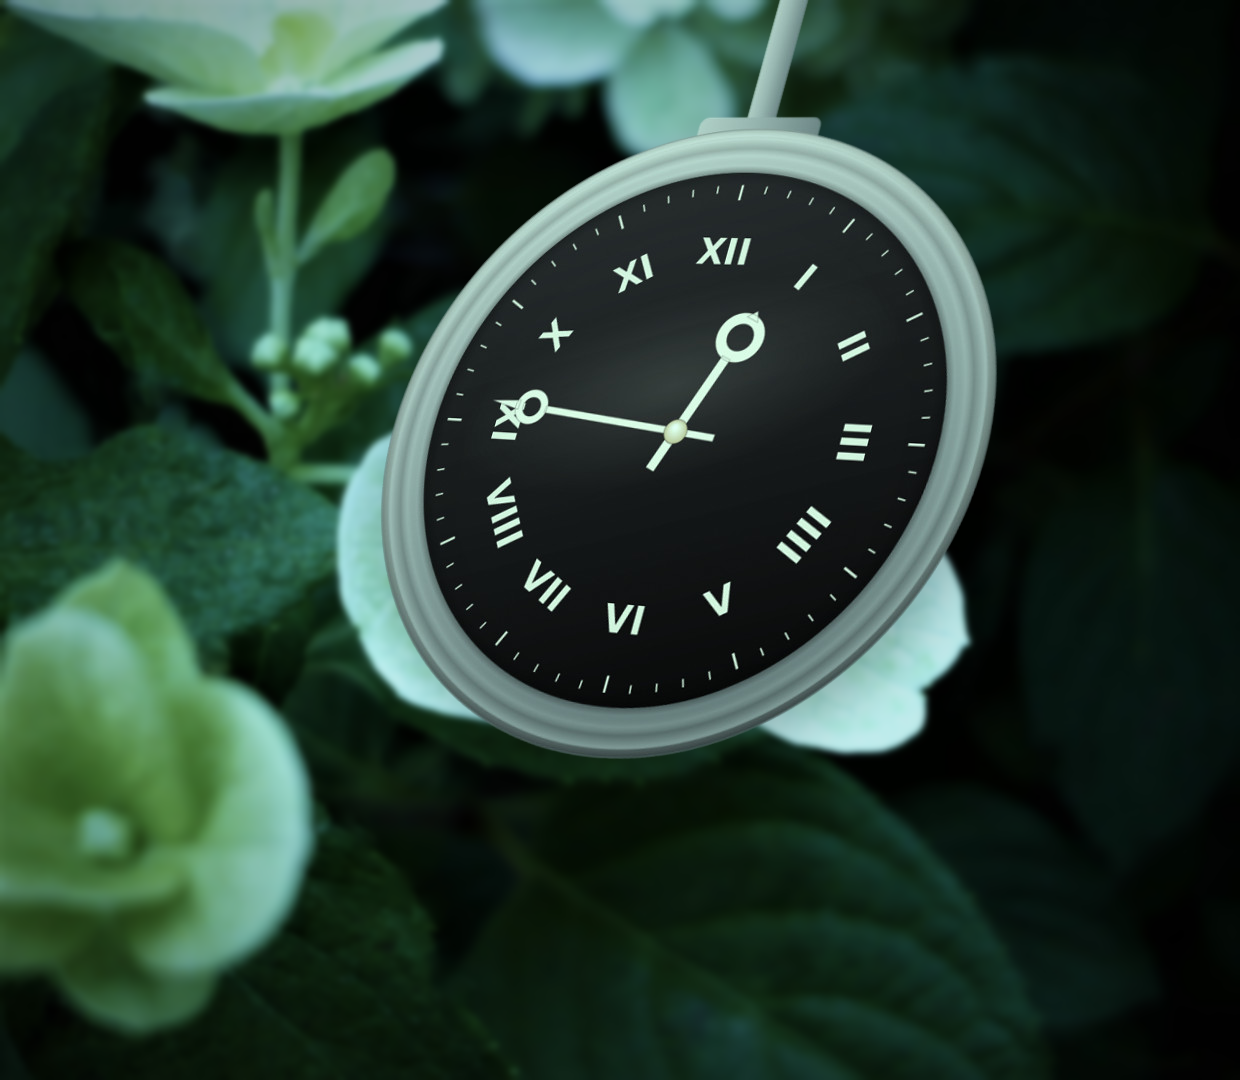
12:46
